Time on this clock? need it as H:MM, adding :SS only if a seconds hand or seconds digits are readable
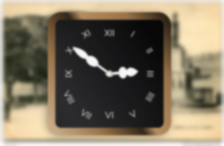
2:51
